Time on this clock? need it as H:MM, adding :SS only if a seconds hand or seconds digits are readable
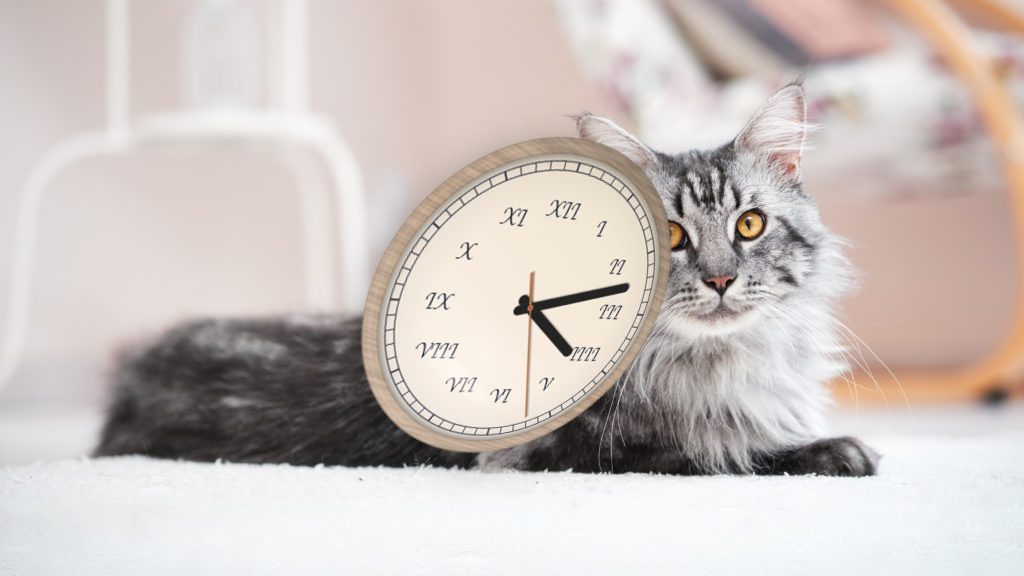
4:12:27
